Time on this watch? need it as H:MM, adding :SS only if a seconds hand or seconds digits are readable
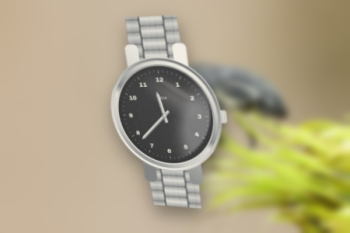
11:38
